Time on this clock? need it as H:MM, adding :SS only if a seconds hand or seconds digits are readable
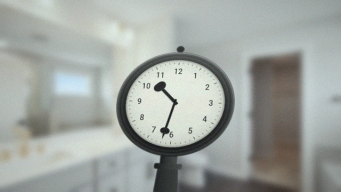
10:32
